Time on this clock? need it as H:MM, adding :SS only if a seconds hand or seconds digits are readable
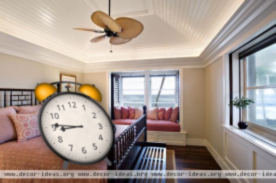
8:46
